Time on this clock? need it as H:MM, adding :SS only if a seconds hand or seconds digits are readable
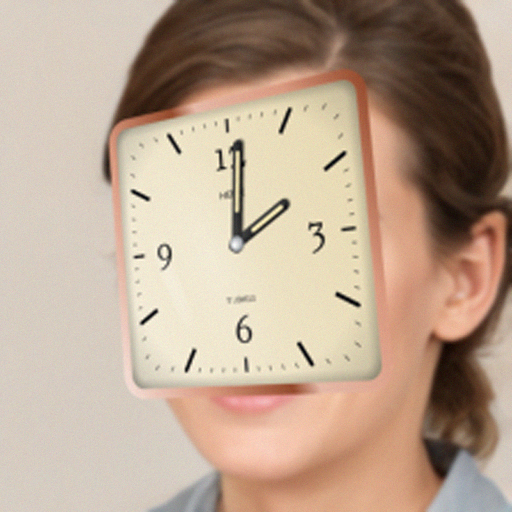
2:01
